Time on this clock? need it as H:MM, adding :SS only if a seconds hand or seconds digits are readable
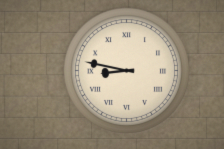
8:47
